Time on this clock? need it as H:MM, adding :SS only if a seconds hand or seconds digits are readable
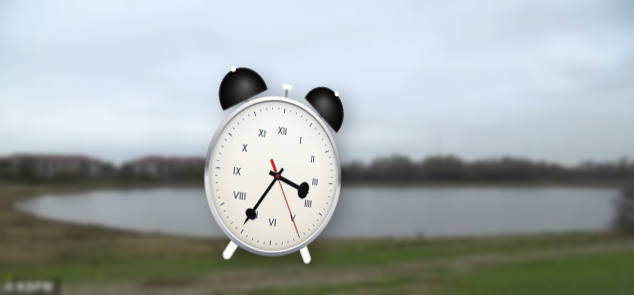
3:35:25
